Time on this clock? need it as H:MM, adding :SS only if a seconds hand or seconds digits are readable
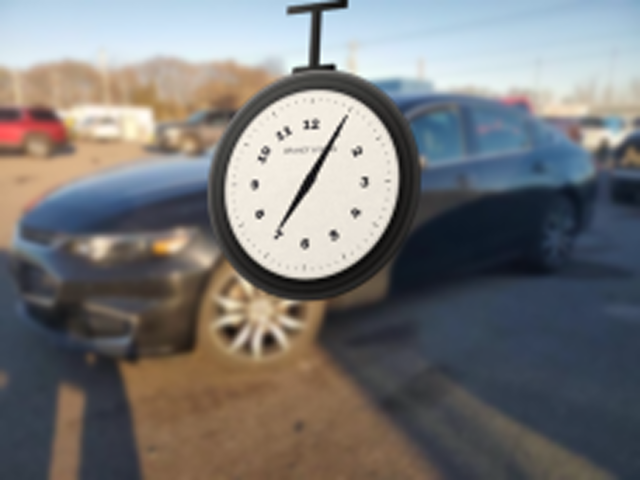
7:05
